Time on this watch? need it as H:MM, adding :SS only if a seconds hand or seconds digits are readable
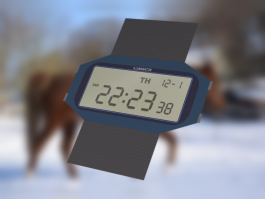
22:23:38
